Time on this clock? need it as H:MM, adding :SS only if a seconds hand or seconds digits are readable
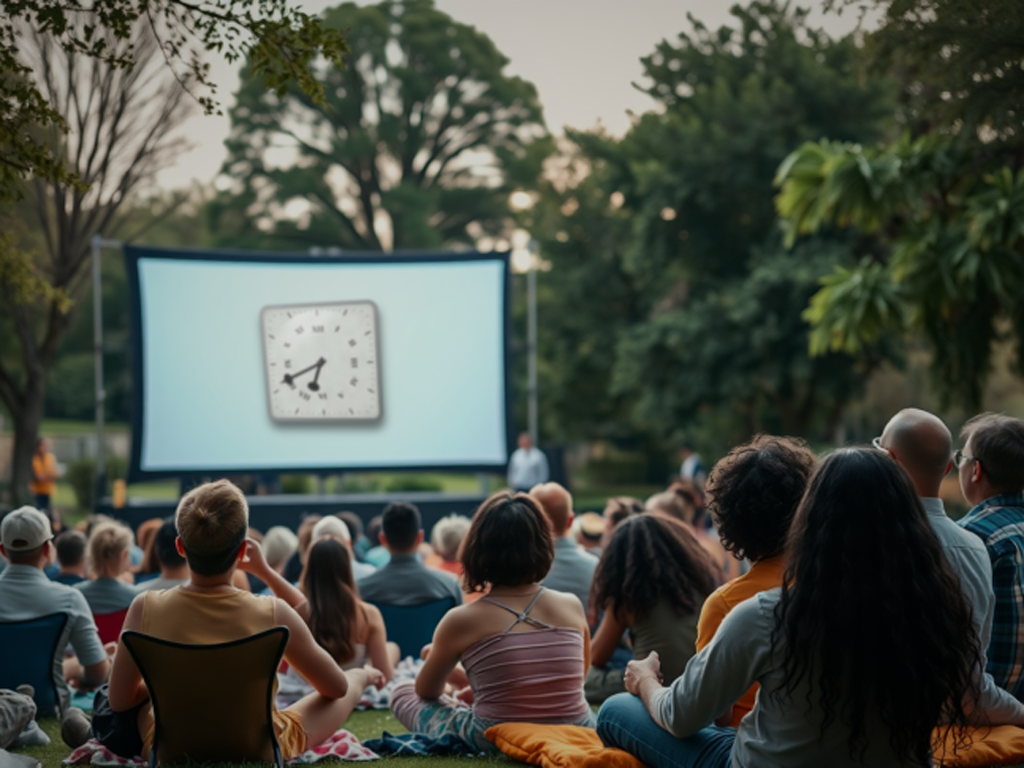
6:41
